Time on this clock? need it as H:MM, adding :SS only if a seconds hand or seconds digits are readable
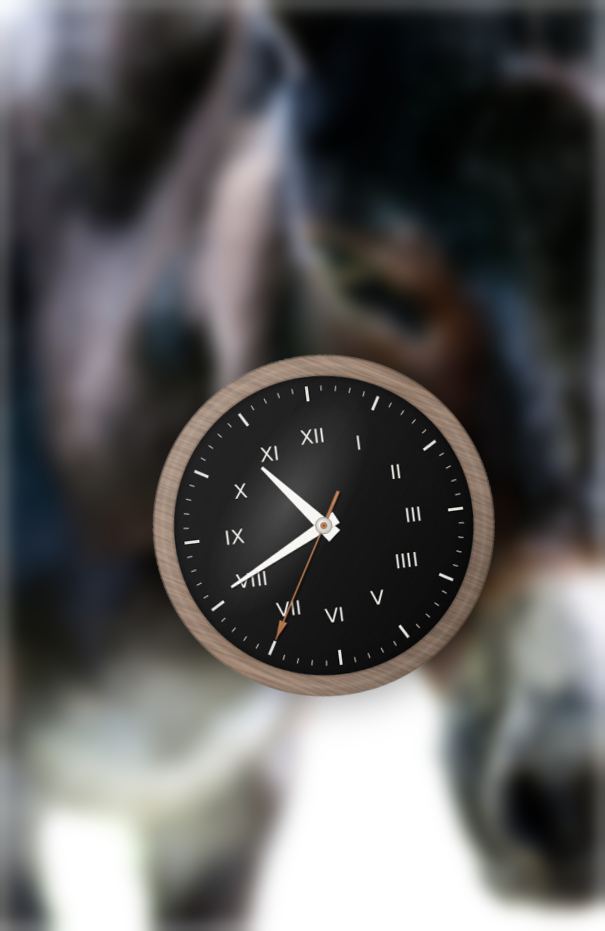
10:40:35
